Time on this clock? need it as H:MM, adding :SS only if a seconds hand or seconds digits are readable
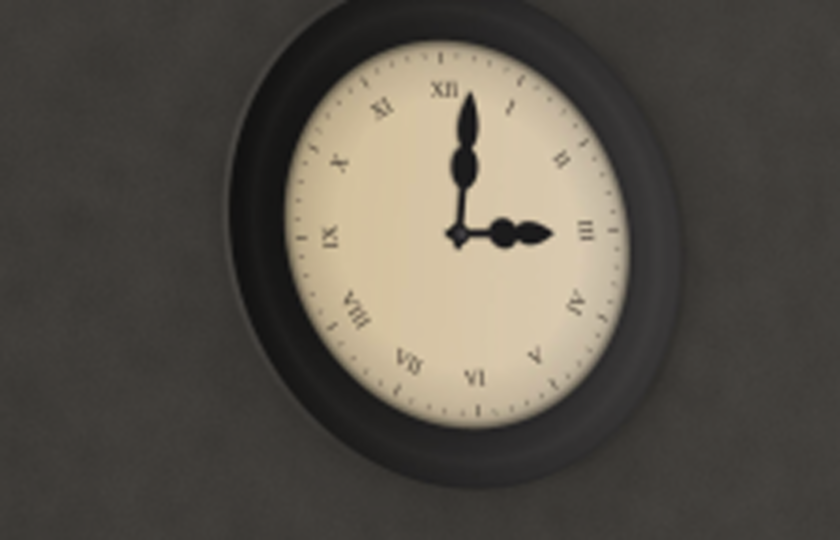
3:02
